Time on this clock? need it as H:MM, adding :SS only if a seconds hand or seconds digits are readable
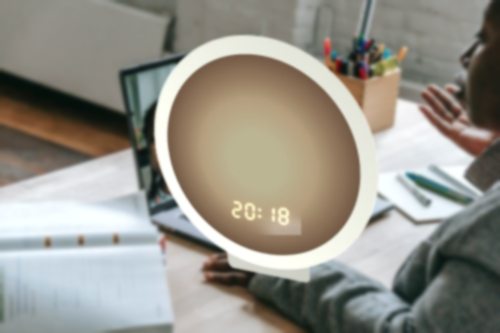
20:18
